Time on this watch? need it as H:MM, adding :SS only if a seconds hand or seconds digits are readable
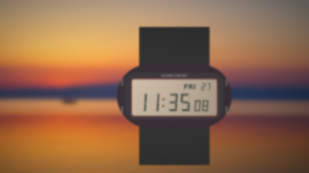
11:35:08
